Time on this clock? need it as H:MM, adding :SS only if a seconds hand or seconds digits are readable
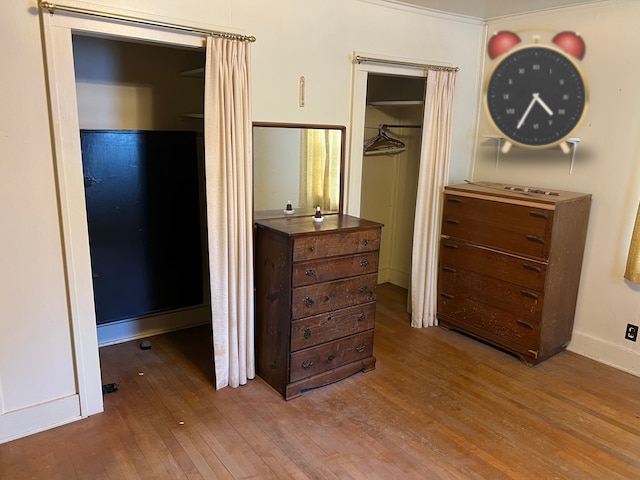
4:35
